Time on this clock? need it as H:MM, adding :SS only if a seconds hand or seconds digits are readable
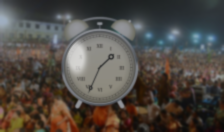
1:34
